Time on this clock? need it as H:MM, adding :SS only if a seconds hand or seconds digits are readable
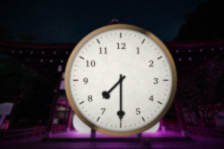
7:30
